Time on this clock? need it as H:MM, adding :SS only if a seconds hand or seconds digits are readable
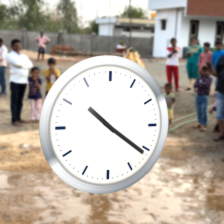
10:21
